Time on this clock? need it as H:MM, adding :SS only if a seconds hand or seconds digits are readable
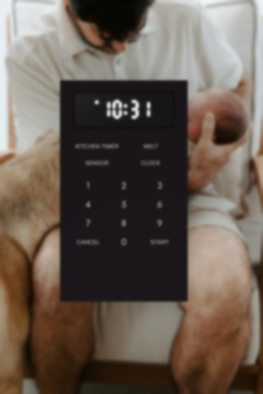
10:31
